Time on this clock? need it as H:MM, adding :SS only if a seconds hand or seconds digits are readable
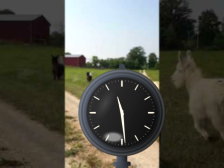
11:29
